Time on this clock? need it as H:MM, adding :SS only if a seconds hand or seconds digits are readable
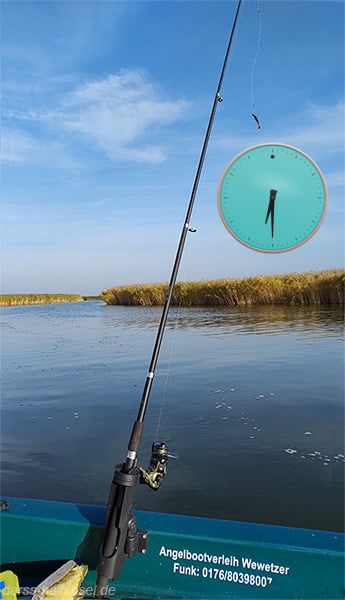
6:30
